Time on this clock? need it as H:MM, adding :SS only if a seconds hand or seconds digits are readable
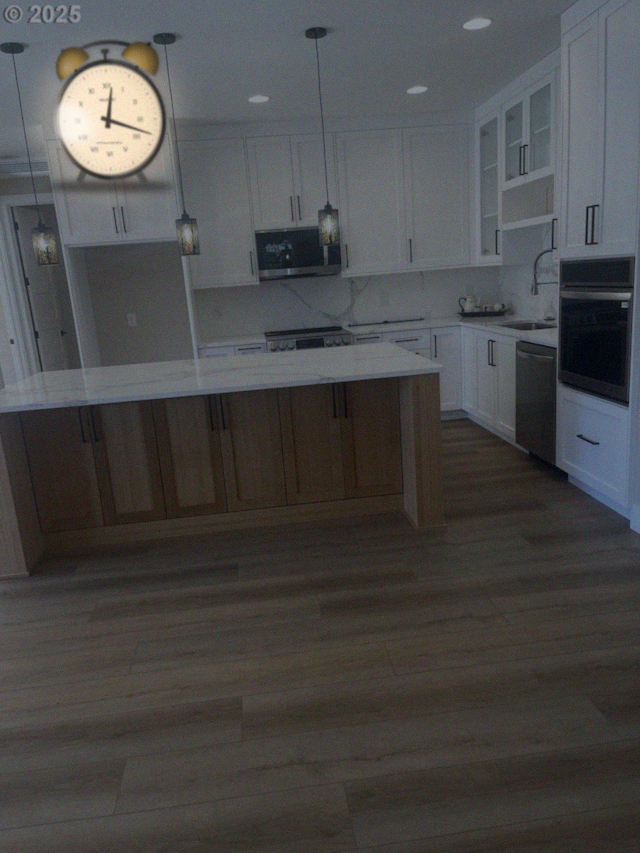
12:18
